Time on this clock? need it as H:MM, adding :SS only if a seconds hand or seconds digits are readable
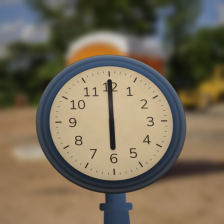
6:00
